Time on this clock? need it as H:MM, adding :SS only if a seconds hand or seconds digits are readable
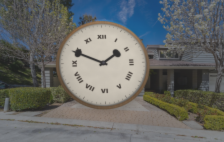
1:49
